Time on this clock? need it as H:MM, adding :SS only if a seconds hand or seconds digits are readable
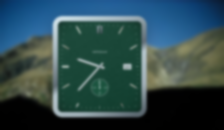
9:37
